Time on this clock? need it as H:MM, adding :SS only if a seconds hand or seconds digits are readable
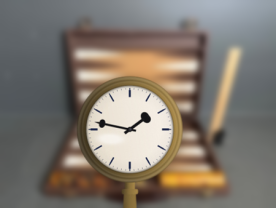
1:47
